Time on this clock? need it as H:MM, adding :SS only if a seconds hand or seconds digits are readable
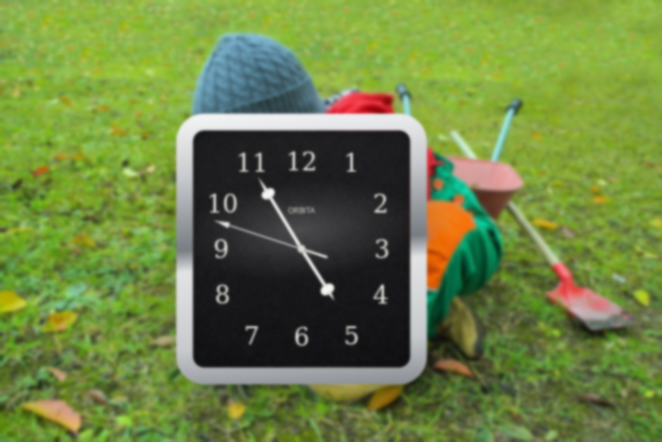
4:54:48
